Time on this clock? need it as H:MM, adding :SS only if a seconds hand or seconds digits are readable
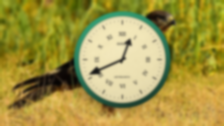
12:41
